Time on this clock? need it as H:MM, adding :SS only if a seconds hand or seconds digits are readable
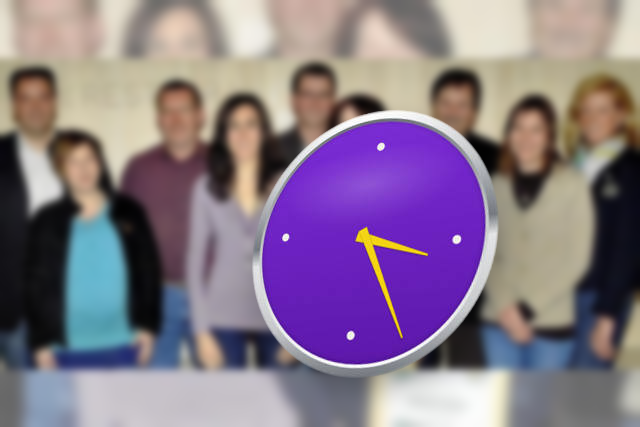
3:25
